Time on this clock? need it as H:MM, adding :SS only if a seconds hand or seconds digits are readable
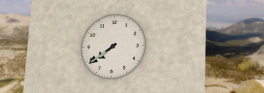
7:39
